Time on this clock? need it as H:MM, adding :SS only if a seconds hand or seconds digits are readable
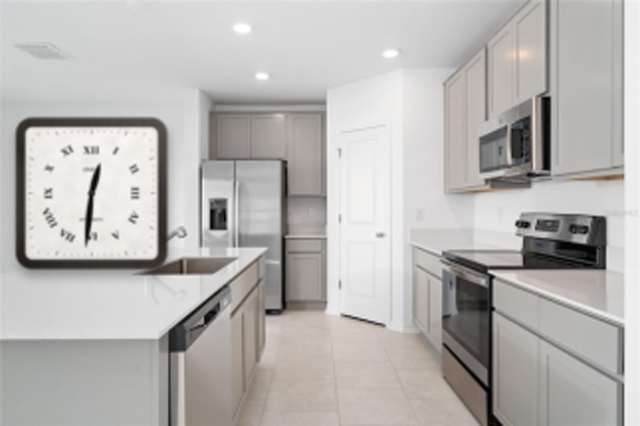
12:31
